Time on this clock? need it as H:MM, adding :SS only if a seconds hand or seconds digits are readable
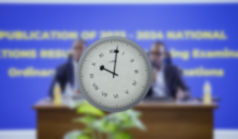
10:02
